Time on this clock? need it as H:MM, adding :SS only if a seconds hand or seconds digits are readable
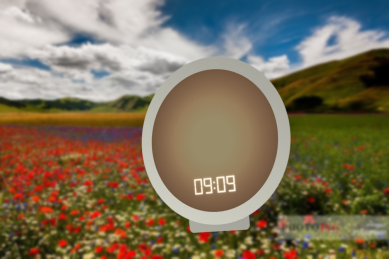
9:09
